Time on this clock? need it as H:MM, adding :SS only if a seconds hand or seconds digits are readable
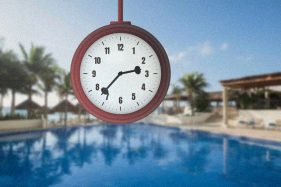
2:37
